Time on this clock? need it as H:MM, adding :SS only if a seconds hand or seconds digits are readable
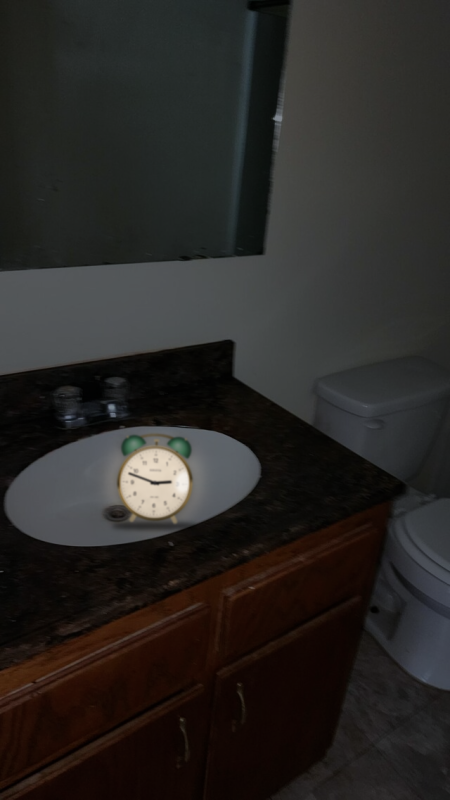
2:48
